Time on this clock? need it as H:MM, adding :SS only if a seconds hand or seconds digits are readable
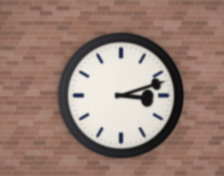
3:12
